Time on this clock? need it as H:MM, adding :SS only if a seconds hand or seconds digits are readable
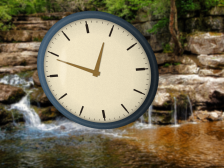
12:49
